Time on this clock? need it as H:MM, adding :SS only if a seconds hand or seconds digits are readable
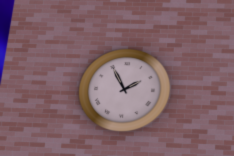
1:55
